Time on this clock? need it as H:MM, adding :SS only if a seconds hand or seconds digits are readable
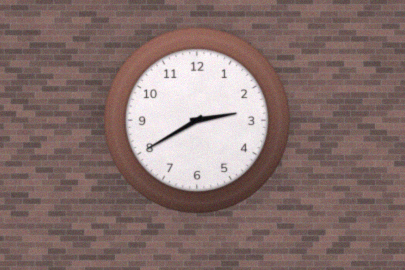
2:40
